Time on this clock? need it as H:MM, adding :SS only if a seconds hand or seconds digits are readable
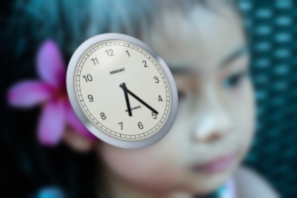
6:24
